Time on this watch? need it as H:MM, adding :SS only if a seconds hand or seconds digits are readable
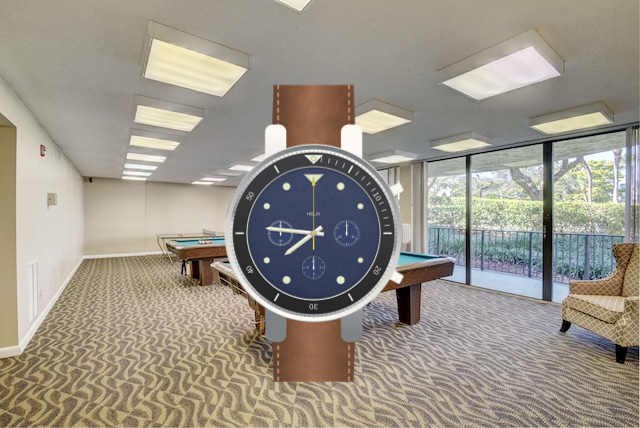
7:46
